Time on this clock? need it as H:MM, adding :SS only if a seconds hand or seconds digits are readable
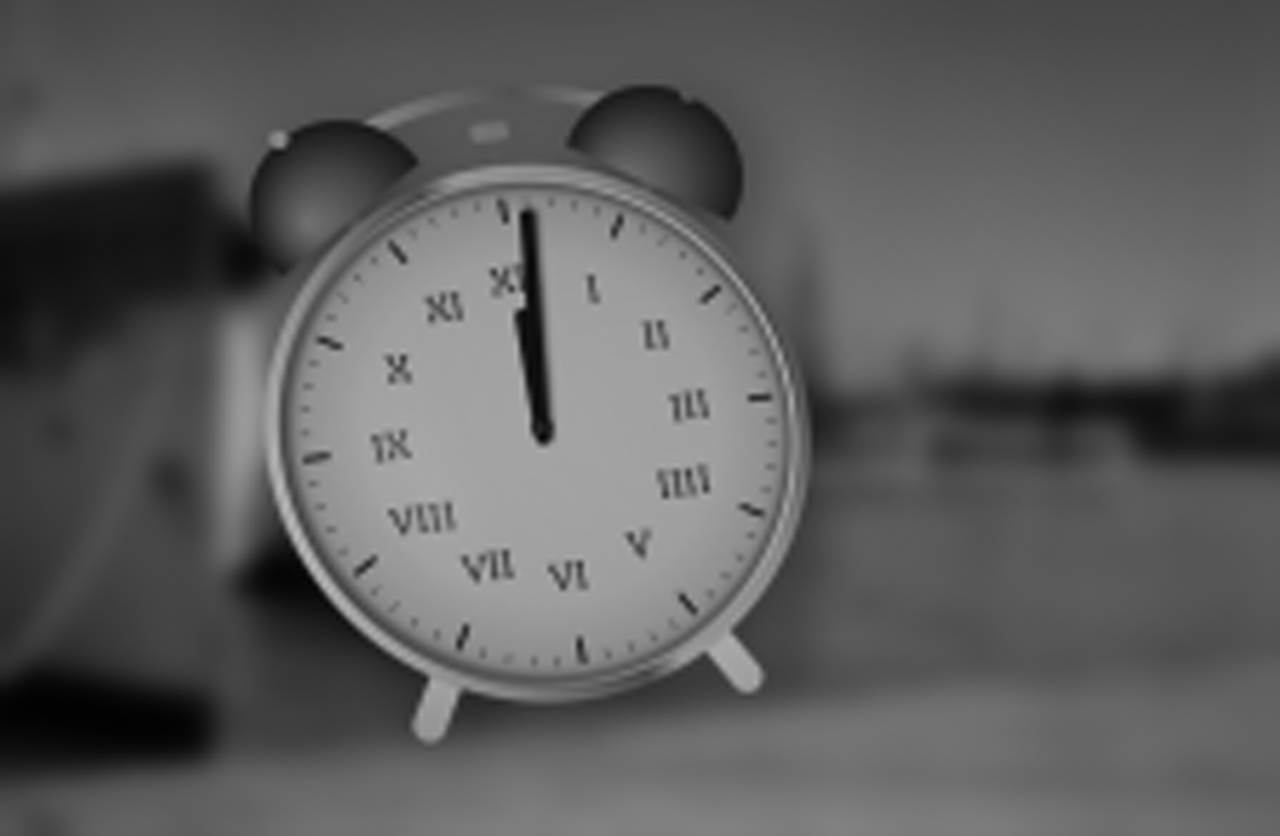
12:01
